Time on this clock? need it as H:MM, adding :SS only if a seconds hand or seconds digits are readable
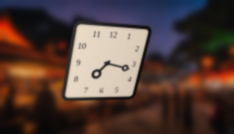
7:17
